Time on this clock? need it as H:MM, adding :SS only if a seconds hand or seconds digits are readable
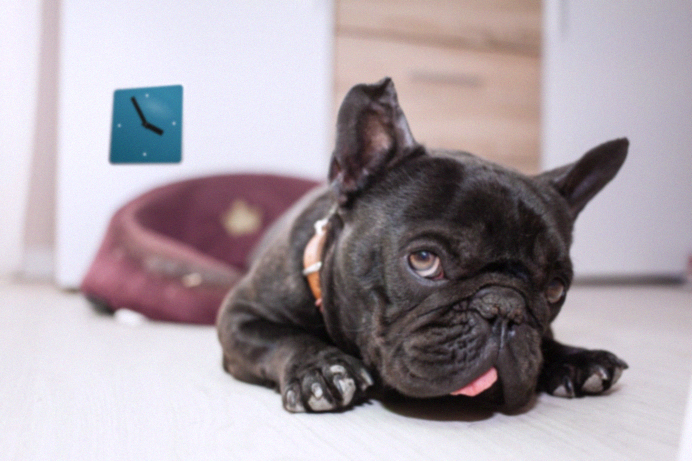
3:55
